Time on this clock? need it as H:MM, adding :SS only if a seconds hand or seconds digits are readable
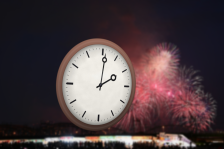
2:01
